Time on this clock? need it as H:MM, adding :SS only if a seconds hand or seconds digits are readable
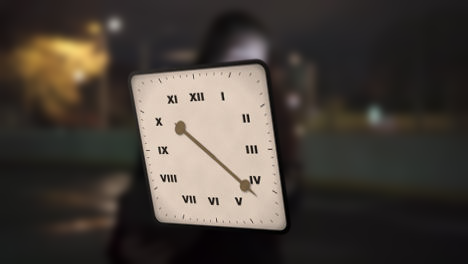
10:22
